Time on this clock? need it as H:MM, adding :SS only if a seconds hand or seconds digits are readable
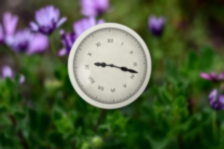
9:18
